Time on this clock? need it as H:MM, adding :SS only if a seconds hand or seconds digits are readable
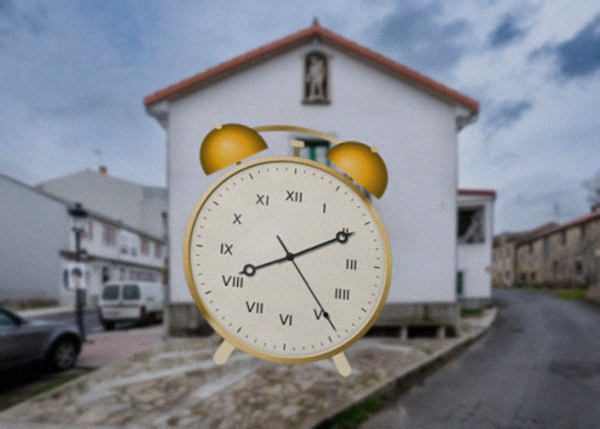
8:10:24
